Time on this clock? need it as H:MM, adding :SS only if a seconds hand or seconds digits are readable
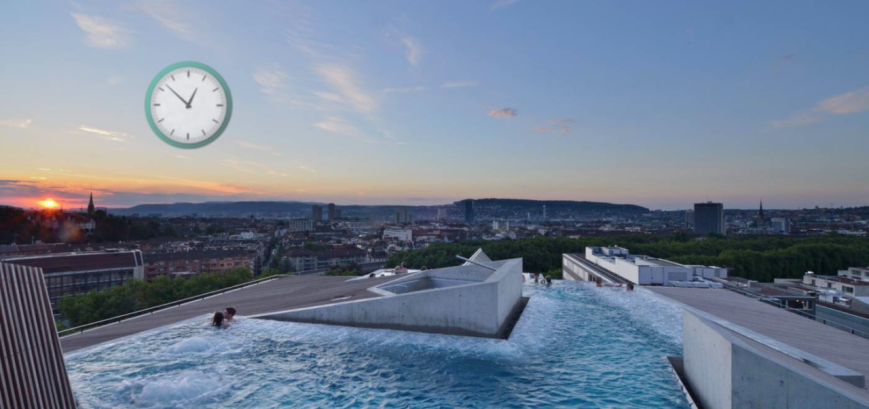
12:52
